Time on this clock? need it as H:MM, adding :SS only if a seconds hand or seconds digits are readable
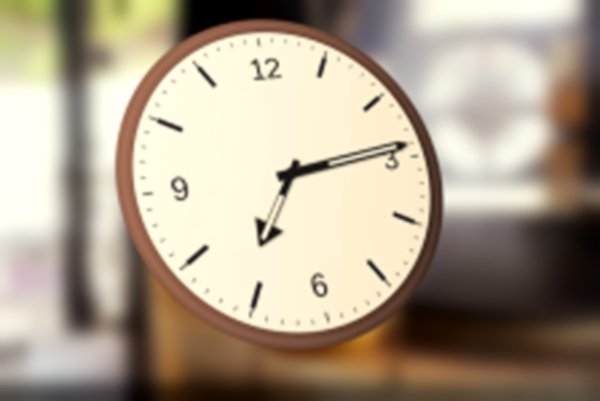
7:14
